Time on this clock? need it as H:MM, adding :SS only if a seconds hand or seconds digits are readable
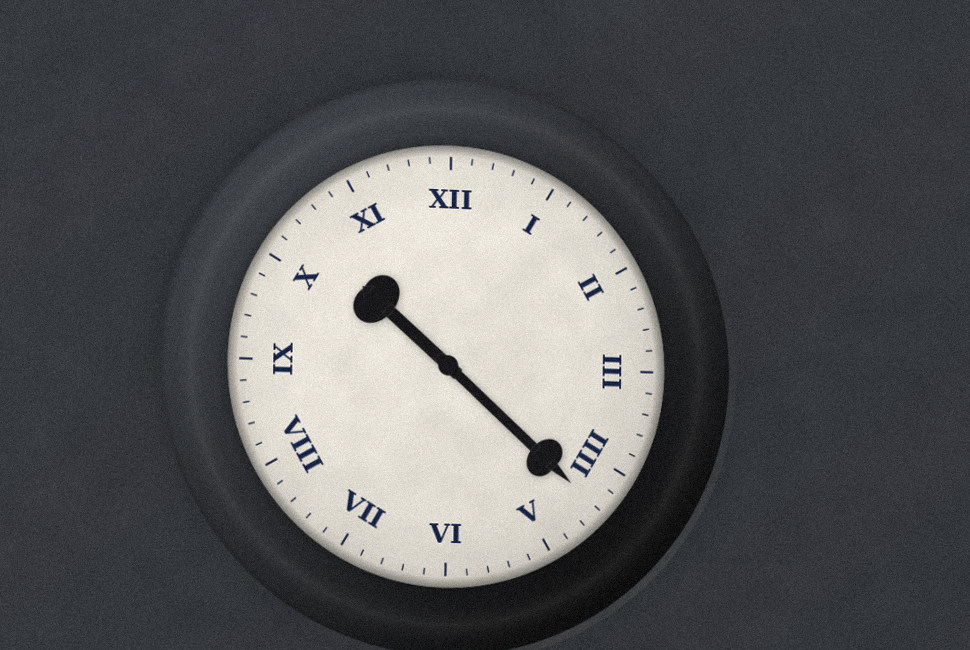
10:22
